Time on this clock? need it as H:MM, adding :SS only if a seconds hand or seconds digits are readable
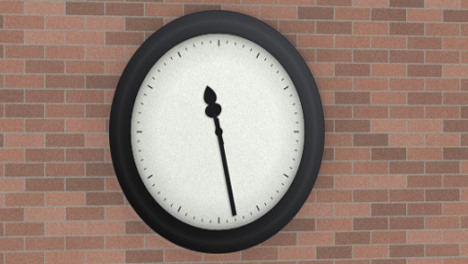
11:28
